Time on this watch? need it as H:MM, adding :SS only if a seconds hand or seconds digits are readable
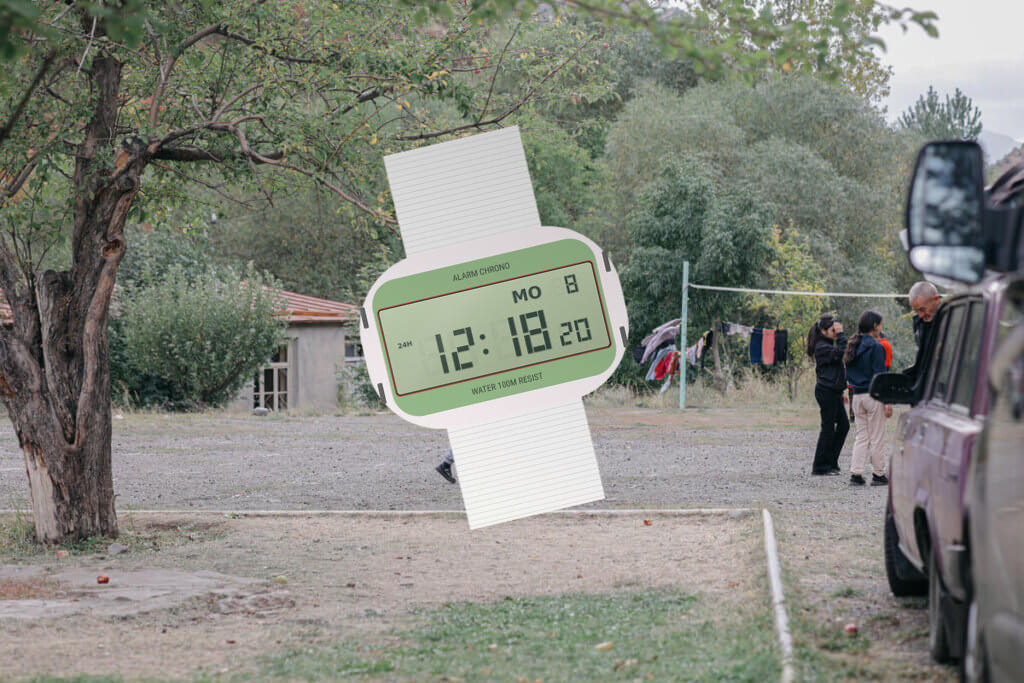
12:18:20
